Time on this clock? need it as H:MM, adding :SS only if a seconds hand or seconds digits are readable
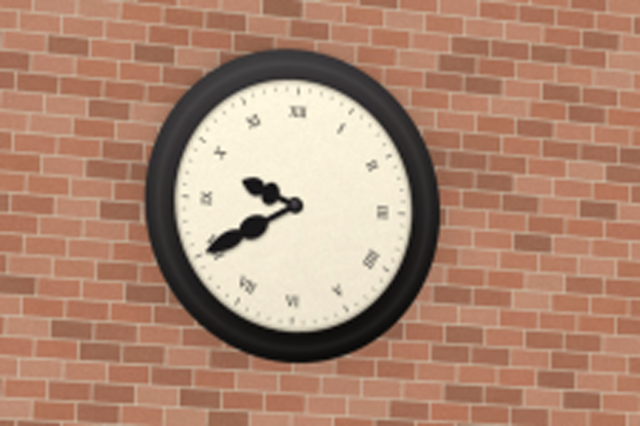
9:40
